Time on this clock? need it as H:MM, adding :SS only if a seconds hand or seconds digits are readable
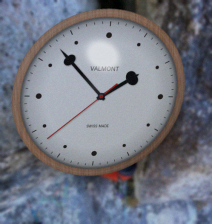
1:52:38
